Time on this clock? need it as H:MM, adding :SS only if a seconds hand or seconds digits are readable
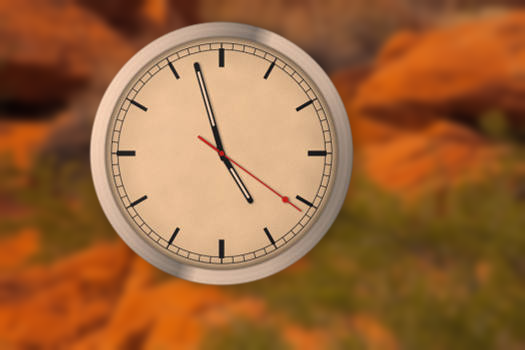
4:57:21
